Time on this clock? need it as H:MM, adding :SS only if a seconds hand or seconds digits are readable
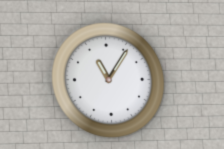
11:06
